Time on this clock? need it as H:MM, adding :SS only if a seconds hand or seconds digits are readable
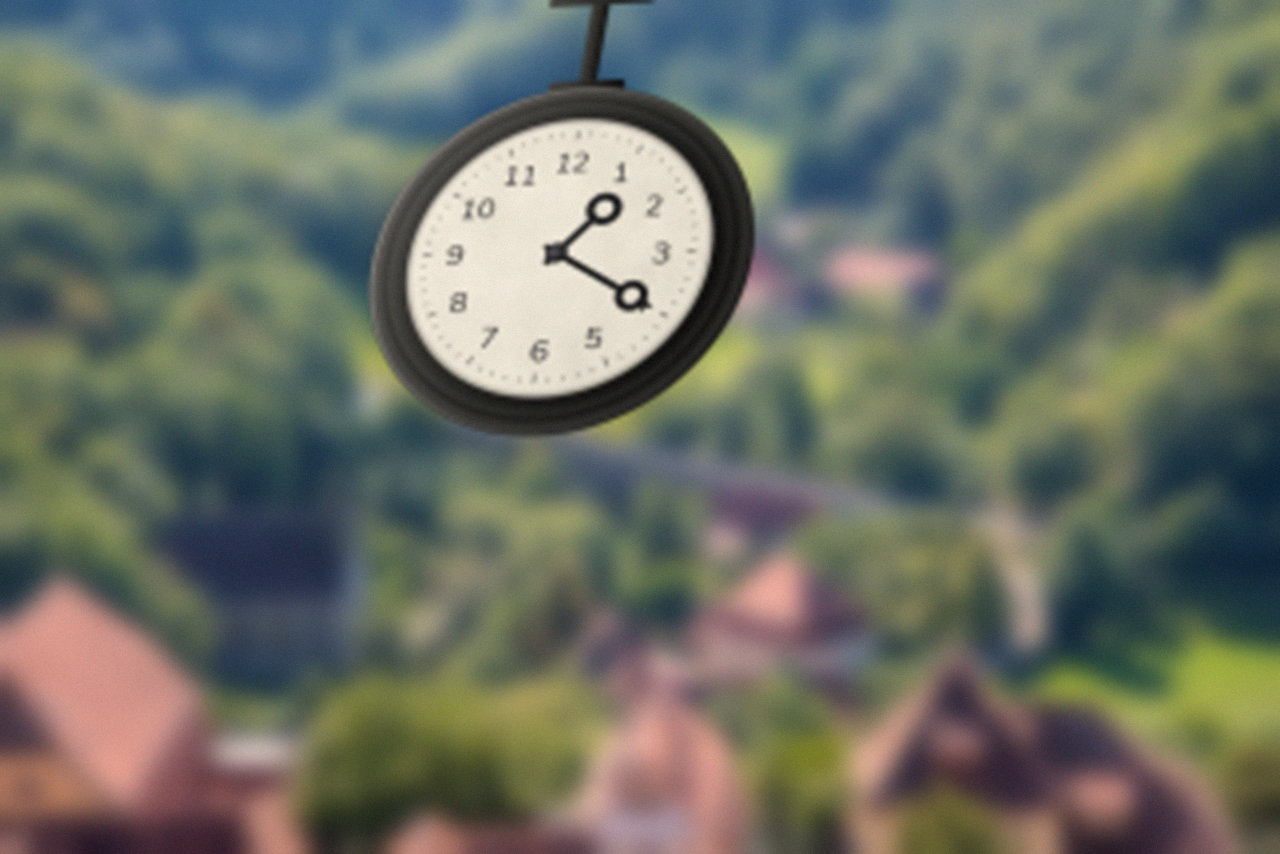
1:20
